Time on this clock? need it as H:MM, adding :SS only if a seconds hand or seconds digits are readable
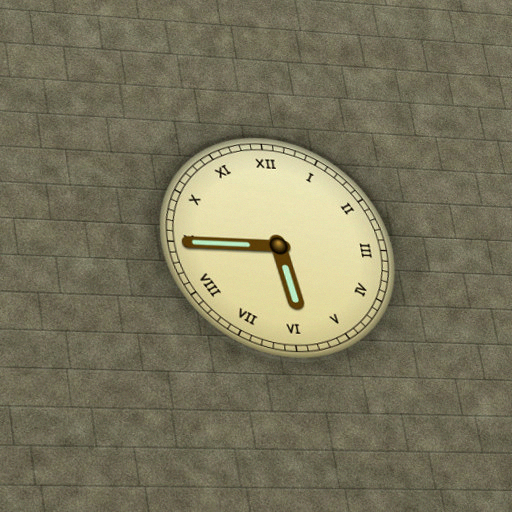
5:45
